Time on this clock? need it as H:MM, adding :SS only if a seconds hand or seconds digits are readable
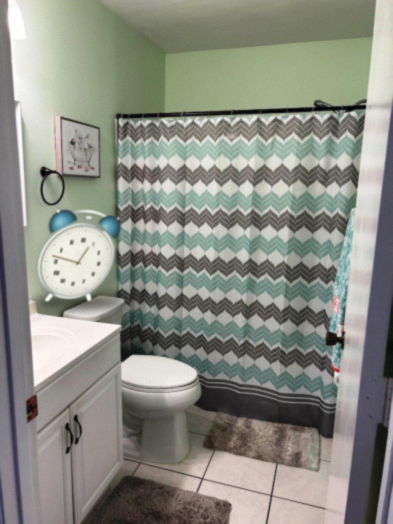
12:47
